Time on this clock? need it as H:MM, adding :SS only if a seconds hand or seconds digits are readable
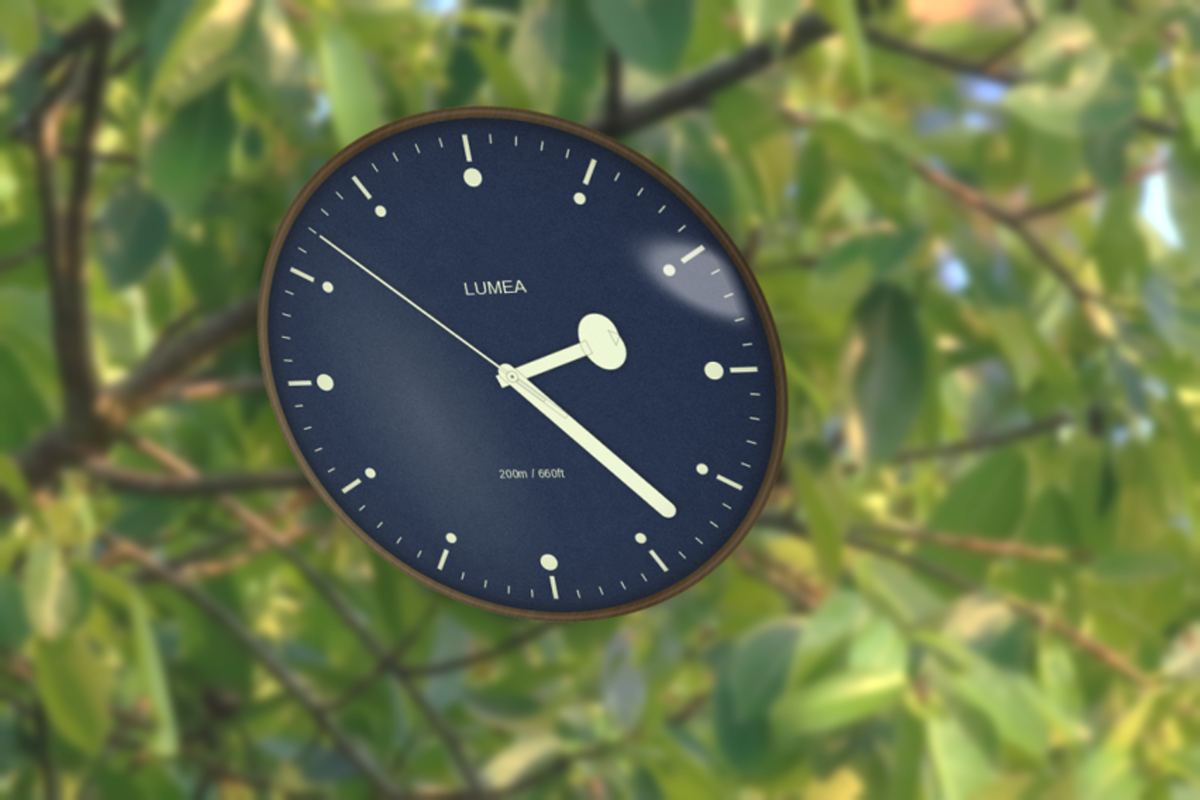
2:22:52
